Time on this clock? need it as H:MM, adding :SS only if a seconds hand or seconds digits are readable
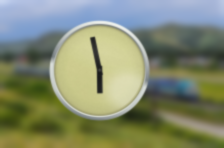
5:58
